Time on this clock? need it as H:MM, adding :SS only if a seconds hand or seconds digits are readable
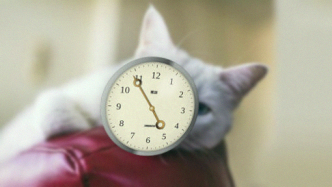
4:54
